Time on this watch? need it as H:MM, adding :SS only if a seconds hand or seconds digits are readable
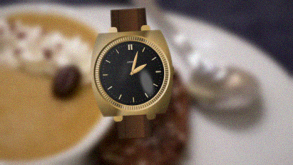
2:03
